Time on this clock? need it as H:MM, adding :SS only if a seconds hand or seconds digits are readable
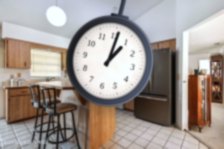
1:01
